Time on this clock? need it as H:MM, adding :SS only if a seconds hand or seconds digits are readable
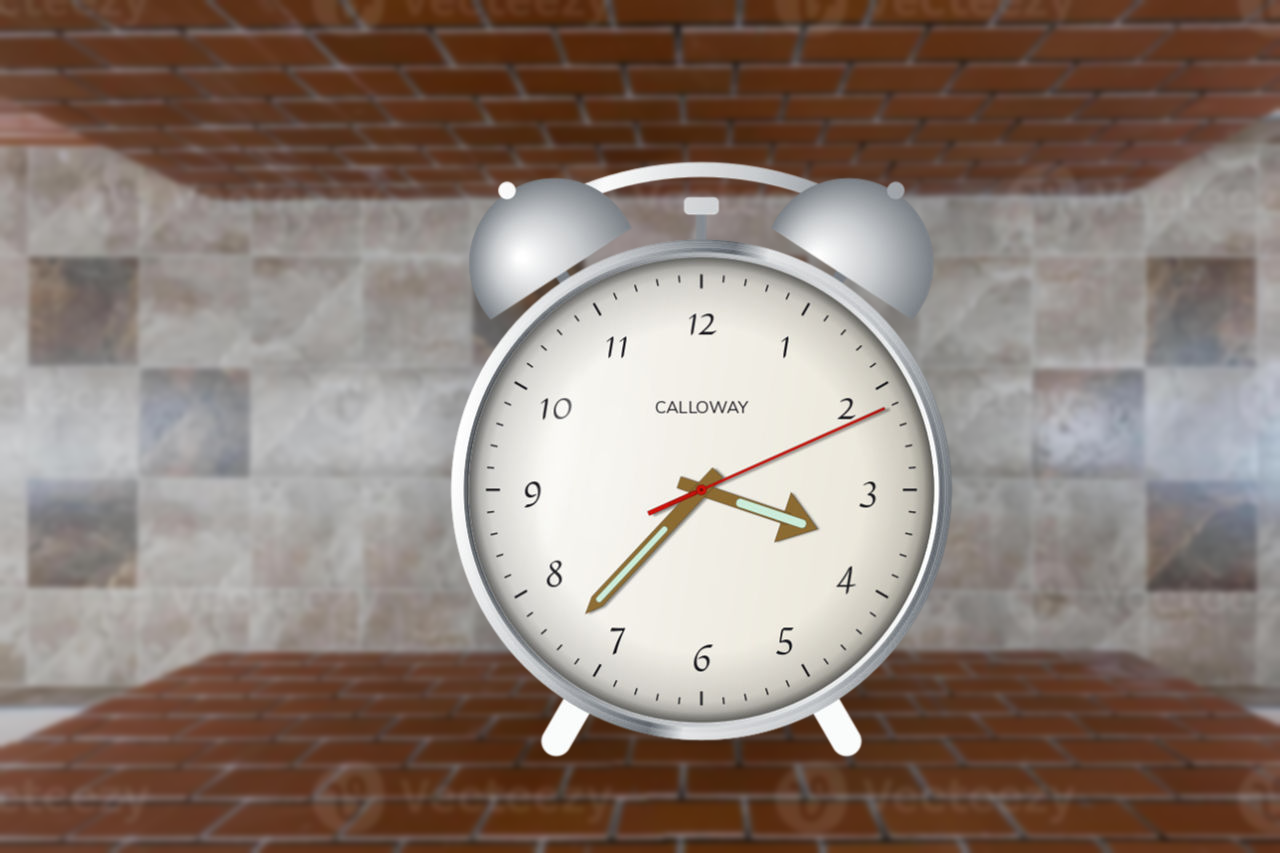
3:37:11
